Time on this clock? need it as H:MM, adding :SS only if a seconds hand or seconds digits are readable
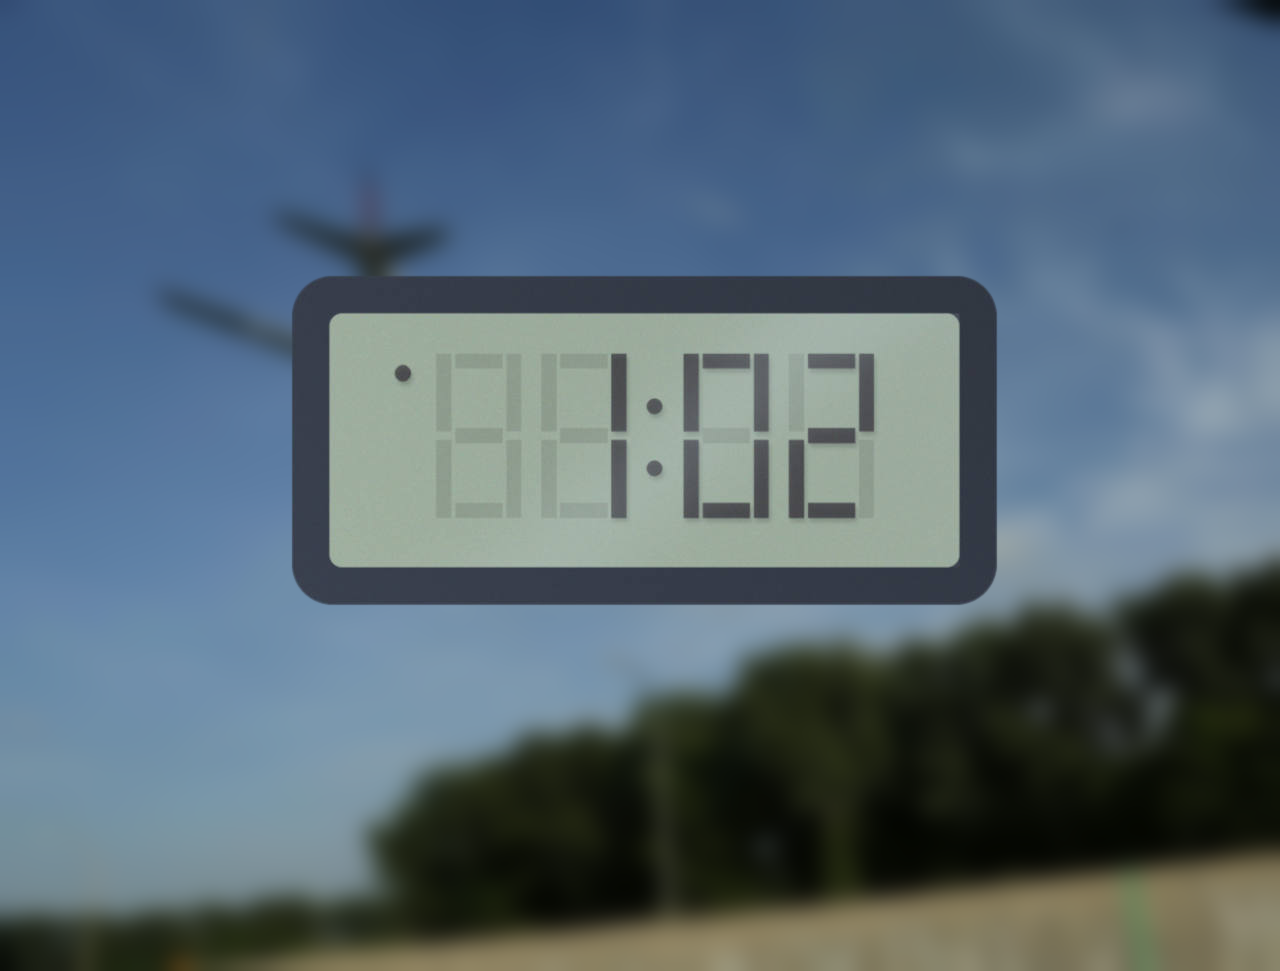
1:02
